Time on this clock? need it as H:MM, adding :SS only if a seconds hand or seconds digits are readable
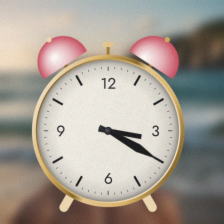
3:20
